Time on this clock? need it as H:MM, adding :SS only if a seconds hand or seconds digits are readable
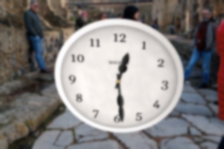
12:29
